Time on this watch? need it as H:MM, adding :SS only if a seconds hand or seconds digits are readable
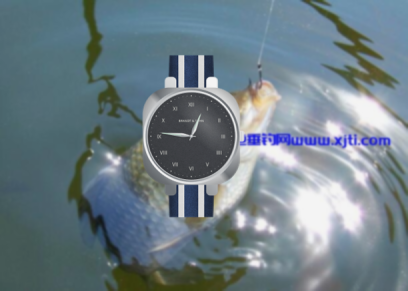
12:46
